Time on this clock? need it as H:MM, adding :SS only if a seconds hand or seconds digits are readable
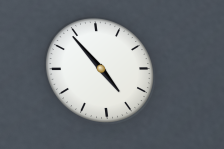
4:54
